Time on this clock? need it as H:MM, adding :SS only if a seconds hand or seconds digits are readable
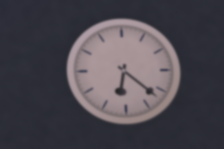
6:22
